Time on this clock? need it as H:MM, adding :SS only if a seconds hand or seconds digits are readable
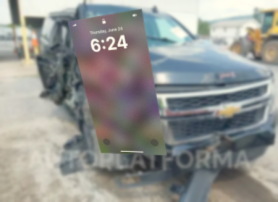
6:24
